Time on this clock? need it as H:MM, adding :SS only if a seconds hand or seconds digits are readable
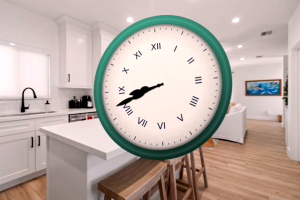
8:42
